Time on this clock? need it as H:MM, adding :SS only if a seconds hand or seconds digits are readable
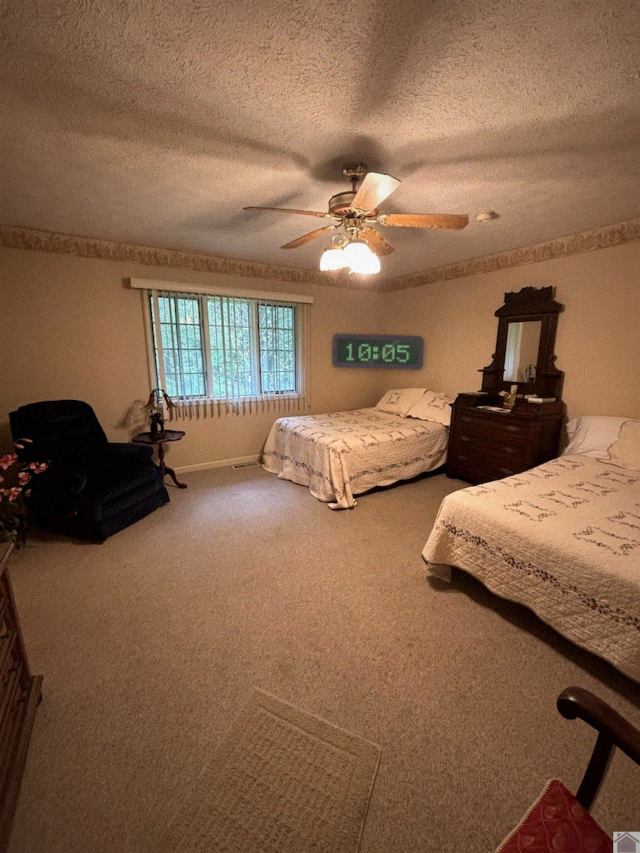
10:05
